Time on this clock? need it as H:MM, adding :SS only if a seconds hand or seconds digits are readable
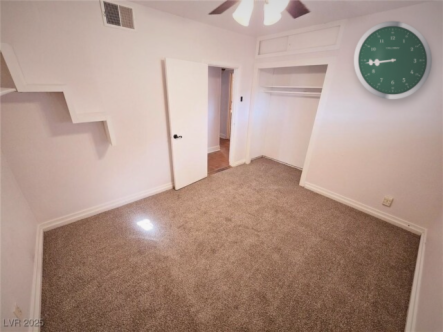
8:44
